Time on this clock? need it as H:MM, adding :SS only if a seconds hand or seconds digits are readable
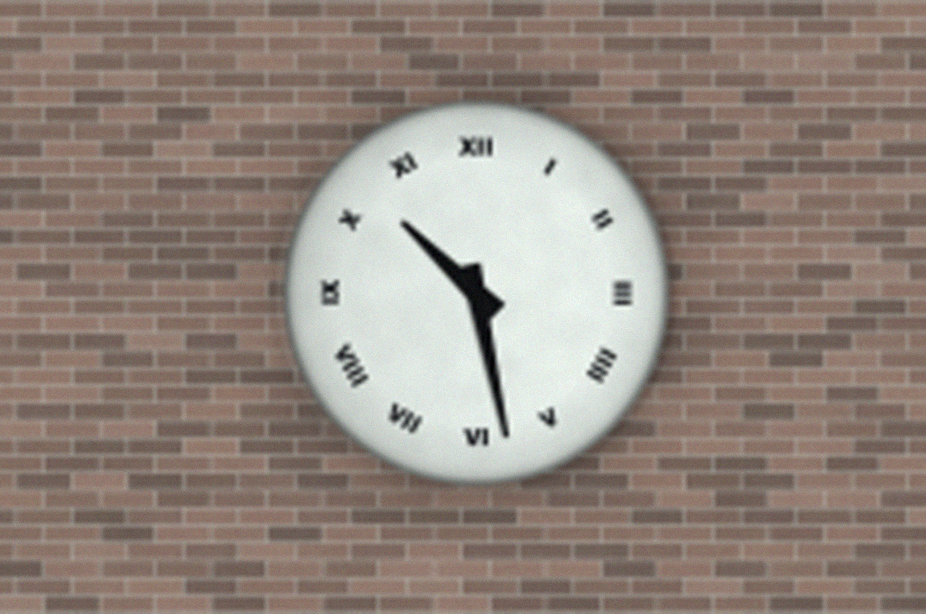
10:28
